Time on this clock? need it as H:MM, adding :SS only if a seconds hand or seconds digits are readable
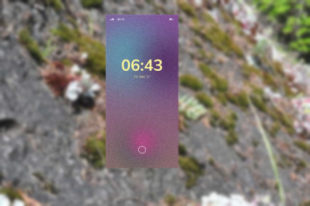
6:43
